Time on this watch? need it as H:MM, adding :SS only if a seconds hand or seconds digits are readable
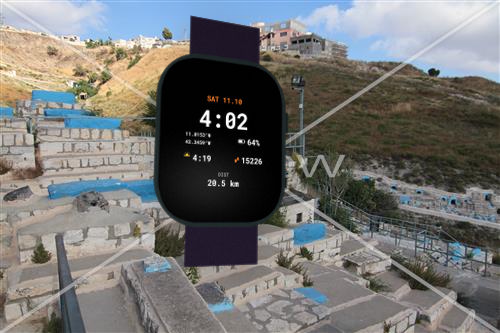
4:02
